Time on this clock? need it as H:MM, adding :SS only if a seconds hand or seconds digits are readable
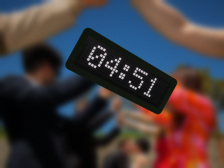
4:51
